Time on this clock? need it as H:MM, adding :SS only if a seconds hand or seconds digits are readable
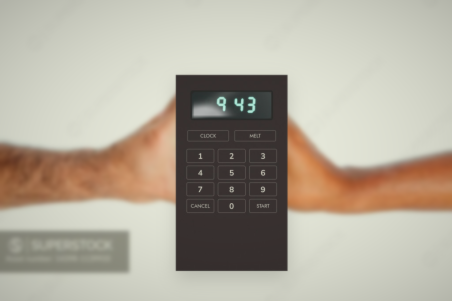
9:43
